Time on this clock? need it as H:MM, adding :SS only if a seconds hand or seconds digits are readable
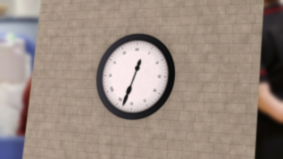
12:33
